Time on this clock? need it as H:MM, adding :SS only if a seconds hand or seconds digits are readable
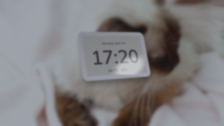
17:20
